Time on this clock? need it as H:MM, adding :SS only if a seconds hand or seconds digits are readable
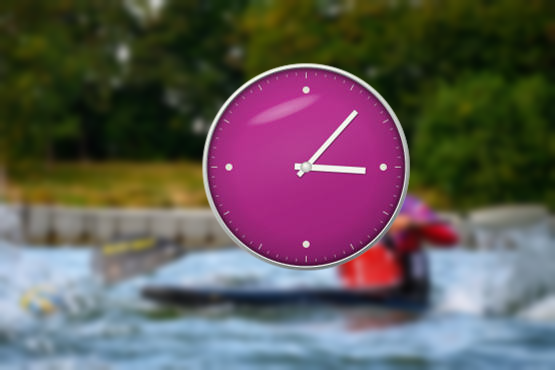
3:07
